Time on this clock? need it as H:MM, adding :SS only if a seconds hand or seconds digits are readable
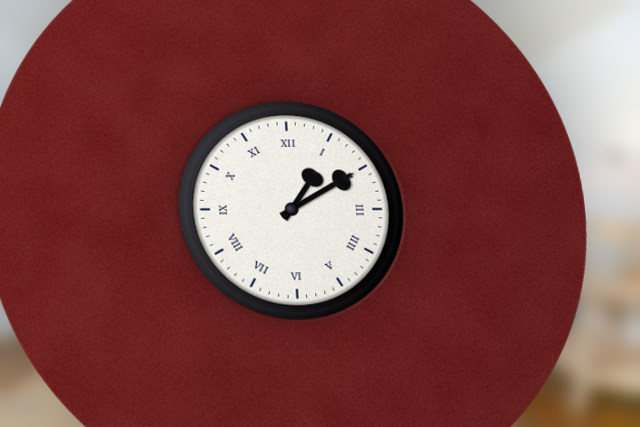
1:10
